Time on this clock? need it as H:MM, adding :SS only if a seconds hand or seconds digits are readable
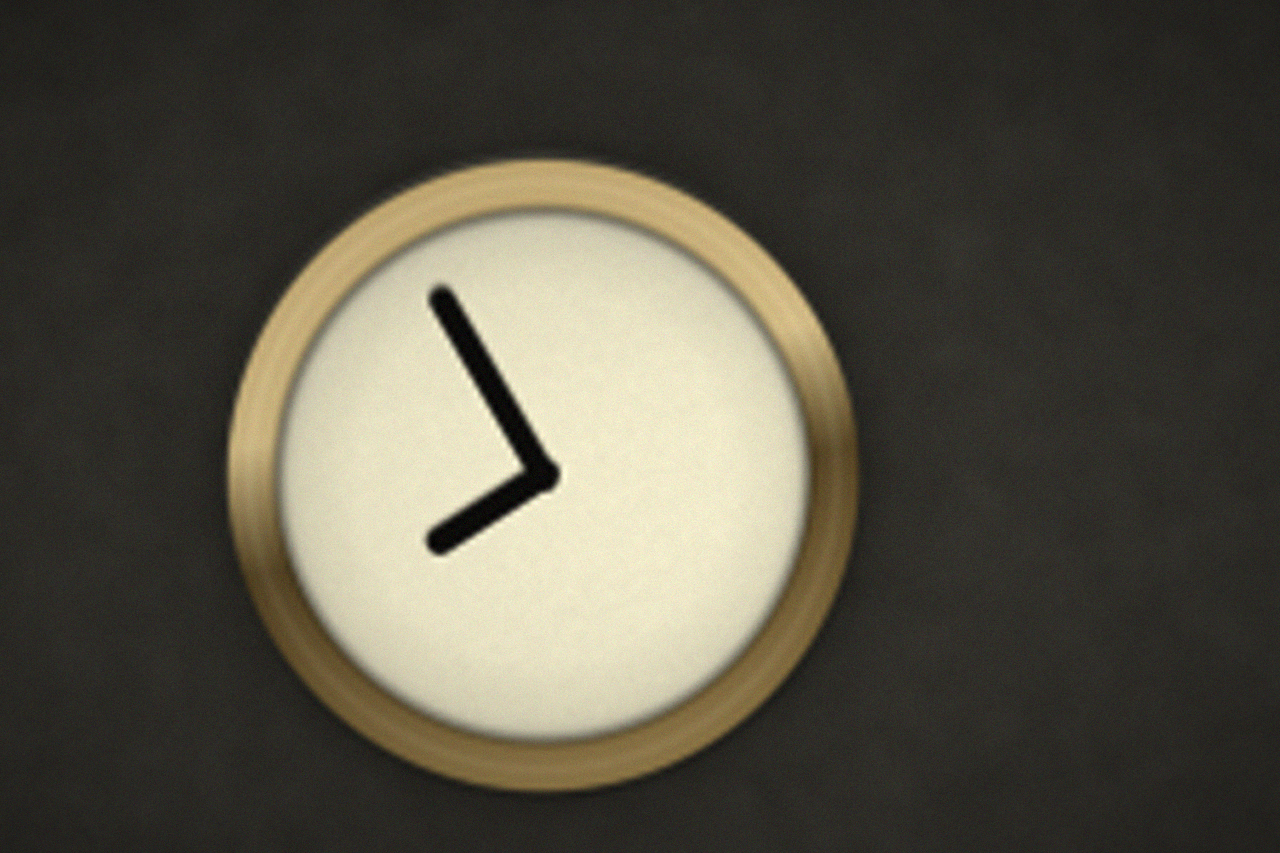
7:55
